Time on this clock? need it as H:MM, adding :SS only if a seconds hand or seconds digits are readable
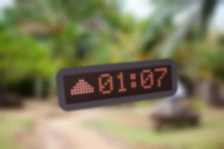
1:07
